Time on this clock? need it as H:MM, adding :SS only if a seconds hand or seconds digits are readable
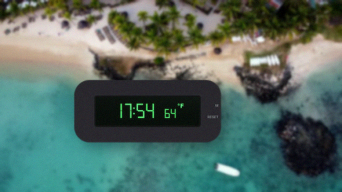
17:54
